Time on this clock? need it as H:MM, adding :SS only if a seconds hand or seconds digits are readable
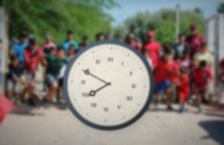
7:49
